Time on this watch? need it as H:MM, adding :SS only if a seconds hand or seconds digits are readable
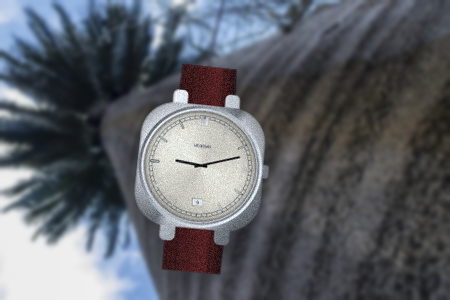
9:12
